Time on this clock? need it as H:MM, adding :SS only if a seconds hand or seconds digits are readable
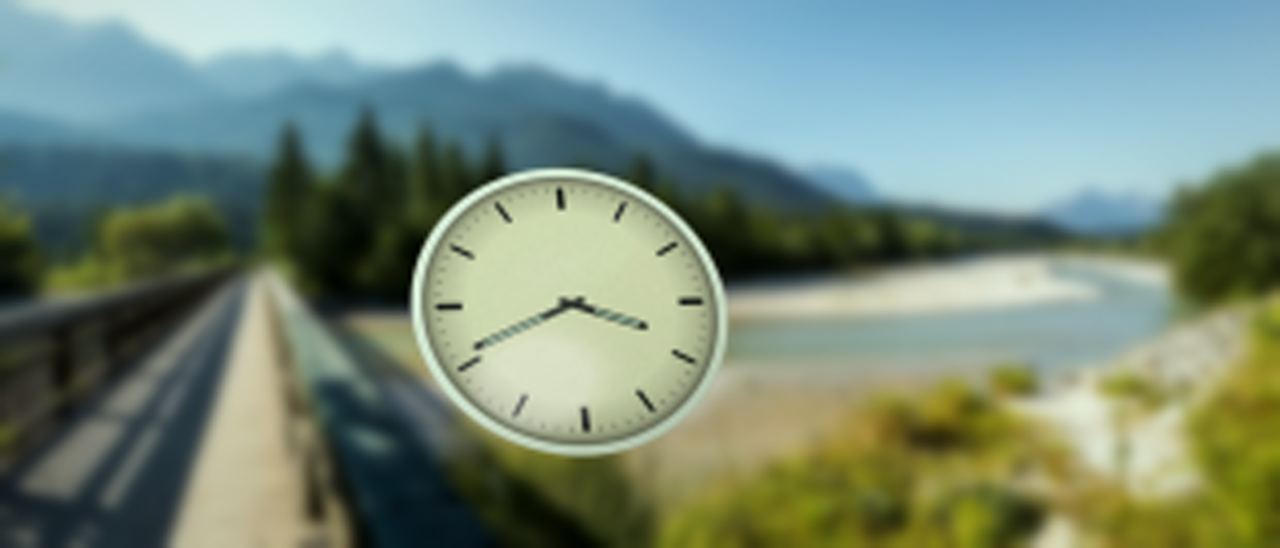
3:41
